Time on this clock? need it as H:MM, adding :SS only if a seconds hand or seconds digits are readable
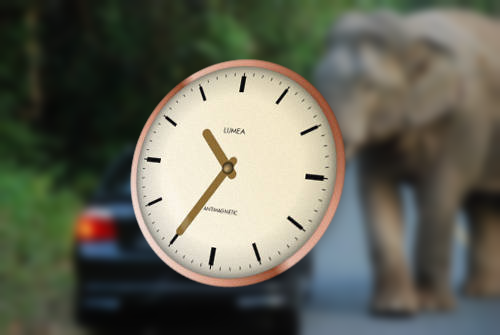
10:35
